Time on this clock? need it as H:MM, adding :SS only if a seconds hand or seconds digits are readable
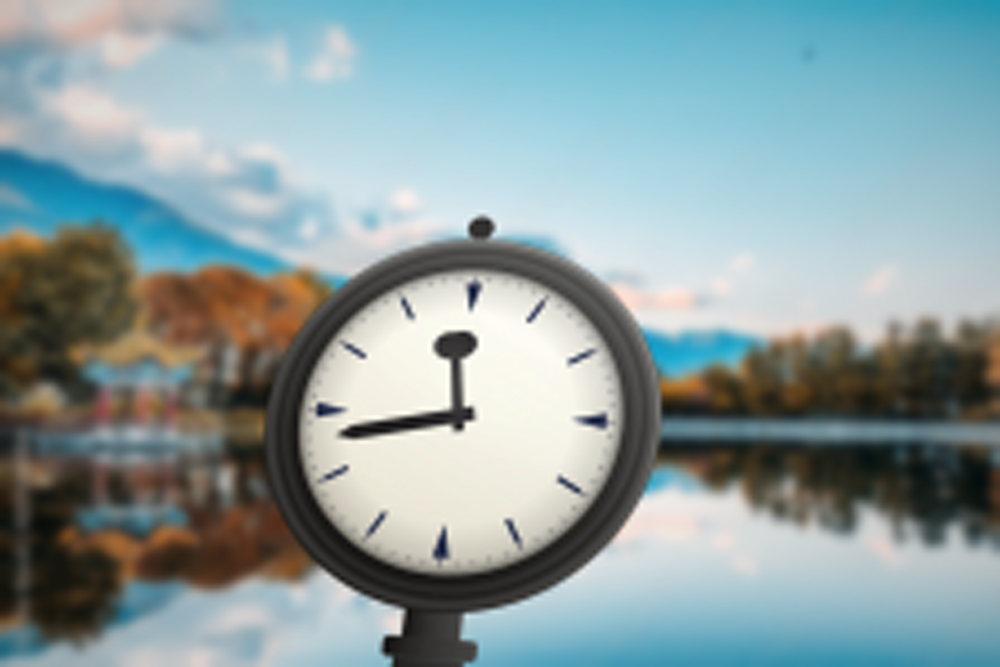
11:43
